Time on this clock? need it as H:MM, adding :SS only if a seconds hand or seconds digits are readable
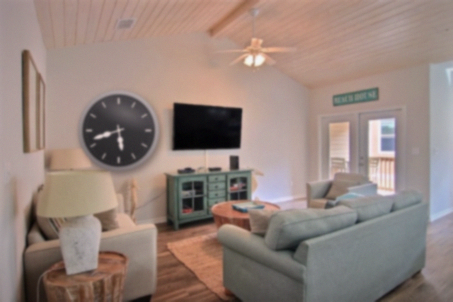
5:42
